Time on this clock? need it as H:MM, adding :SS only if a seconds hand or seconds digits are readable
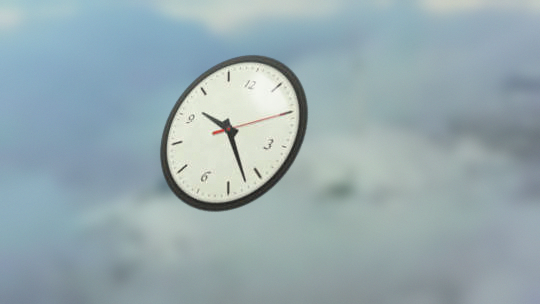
9:22:10
